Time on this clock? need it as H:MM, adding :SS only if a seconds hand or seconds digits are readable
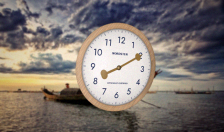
8:10
